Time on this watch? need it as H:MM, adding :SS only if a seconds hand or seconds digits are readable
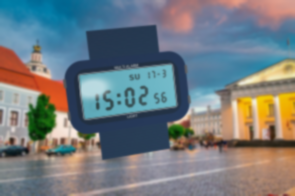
15:02:56
